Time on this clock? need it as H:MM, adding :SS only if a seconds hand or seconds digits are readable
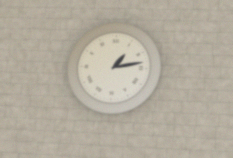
1:13
